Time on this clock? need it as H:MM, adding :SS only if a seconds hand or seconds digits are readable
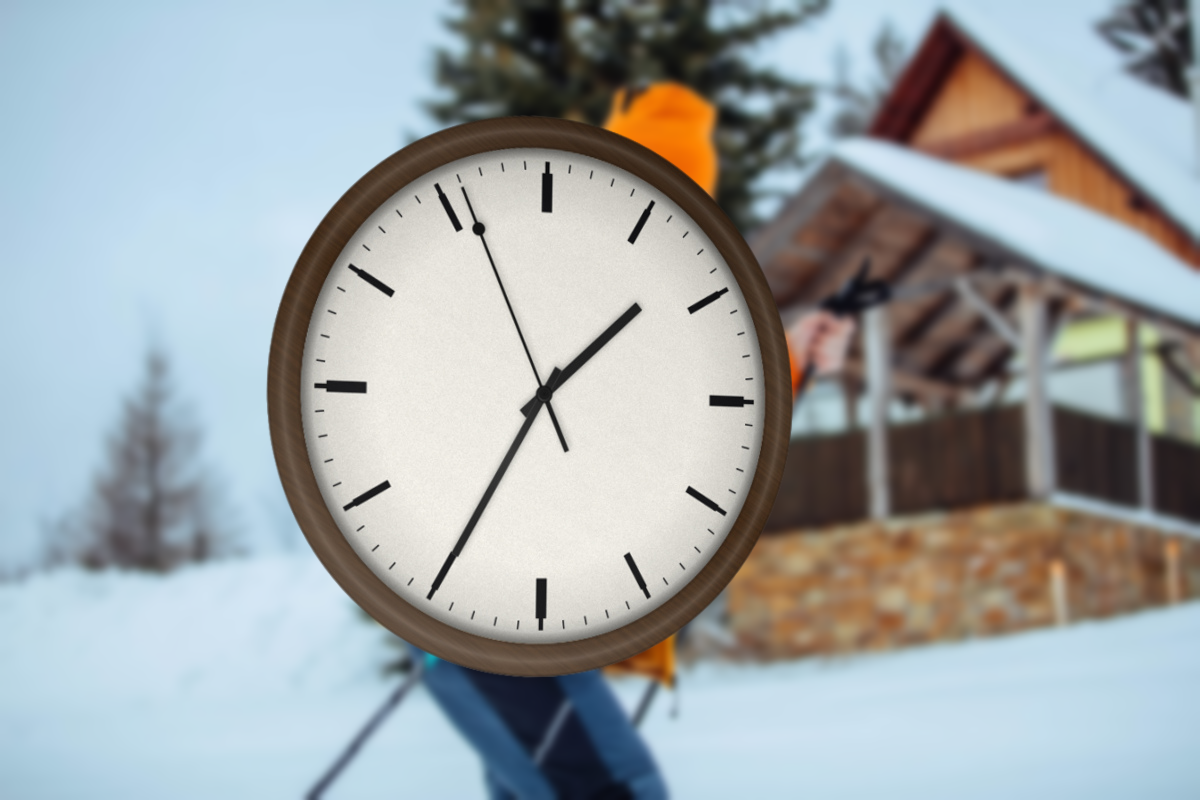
1:34:56
